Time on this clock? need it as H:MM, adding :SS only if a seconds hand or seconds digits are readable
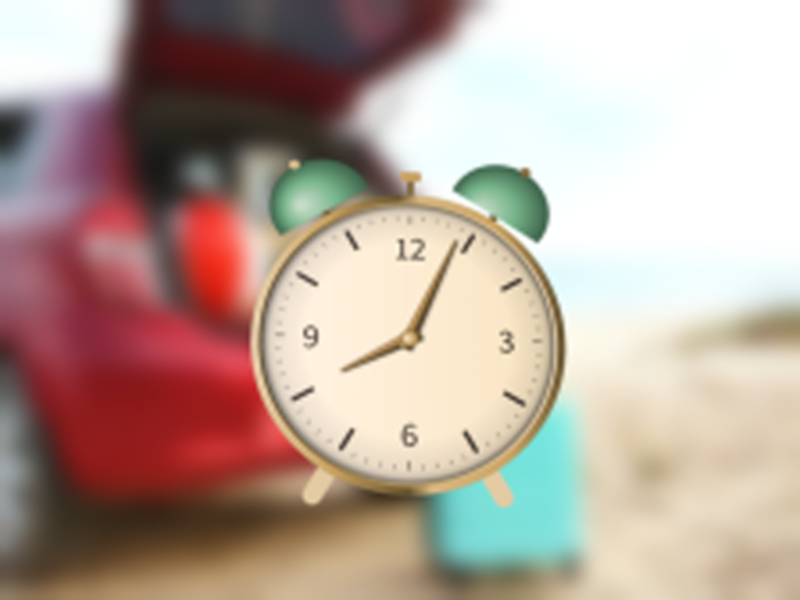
8:04
